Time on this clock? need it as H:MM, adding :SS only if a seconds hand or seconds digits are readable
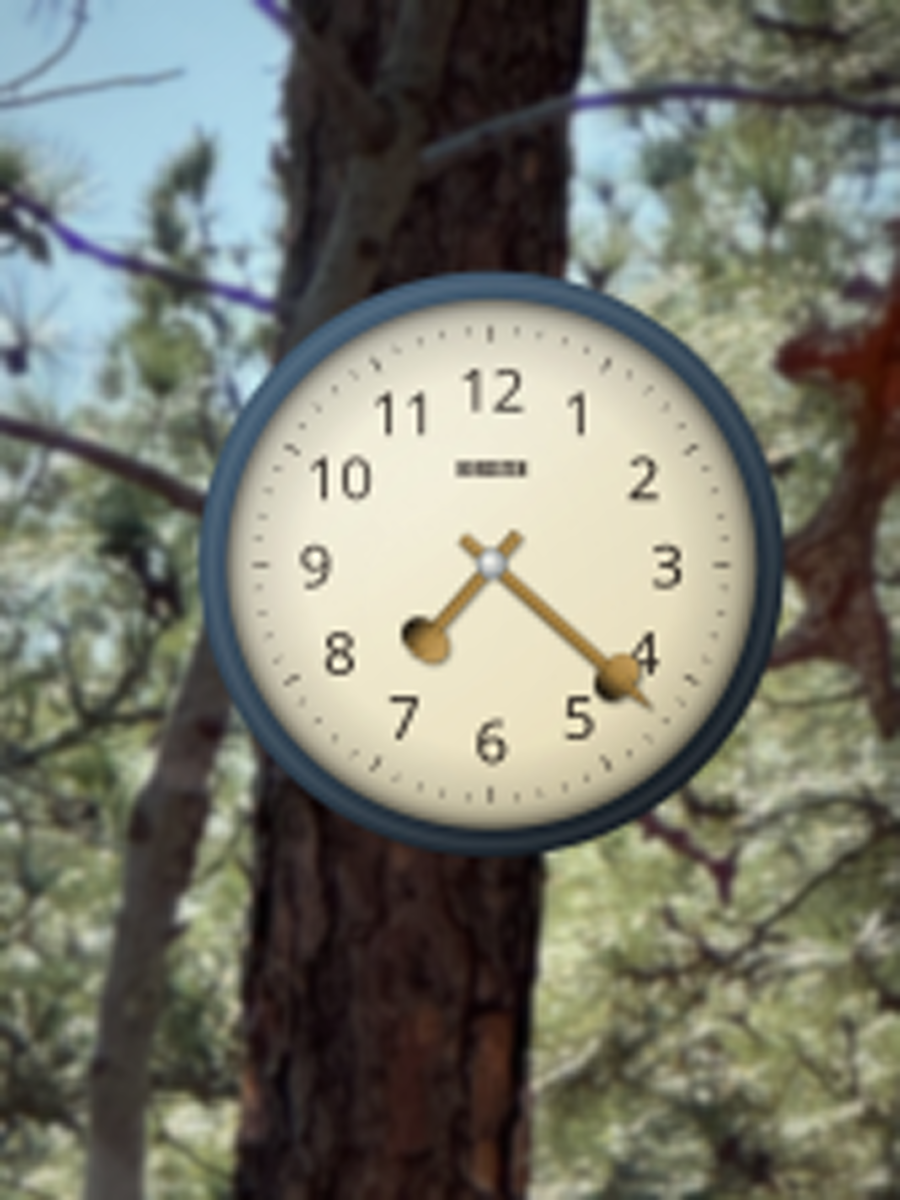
7:22
